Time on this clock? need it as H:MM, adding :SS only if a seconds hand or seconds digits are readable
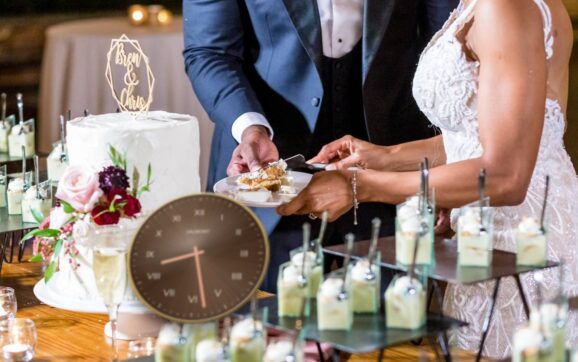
8:28
